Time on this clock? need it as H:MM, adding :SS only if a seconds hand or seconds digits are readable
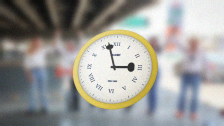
2:57
